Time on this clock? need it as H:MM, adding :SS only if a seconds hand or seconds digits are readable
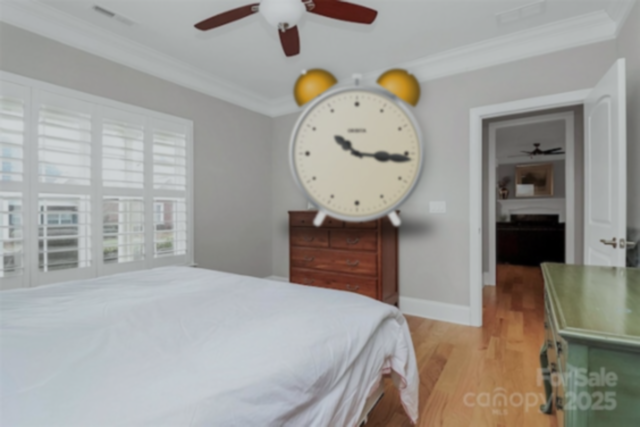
10:16
